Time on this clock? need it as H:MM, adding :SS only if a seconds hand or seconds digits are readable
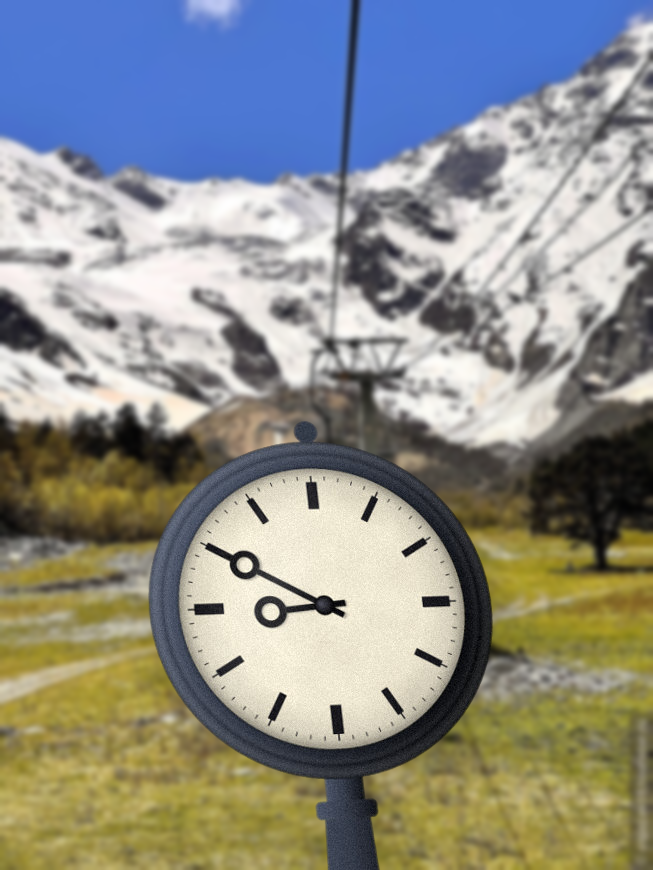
8:50
